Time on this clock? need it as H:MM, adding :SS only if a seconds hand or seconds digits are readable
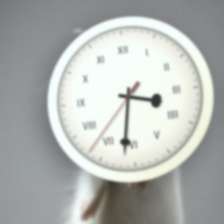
3:31:37
